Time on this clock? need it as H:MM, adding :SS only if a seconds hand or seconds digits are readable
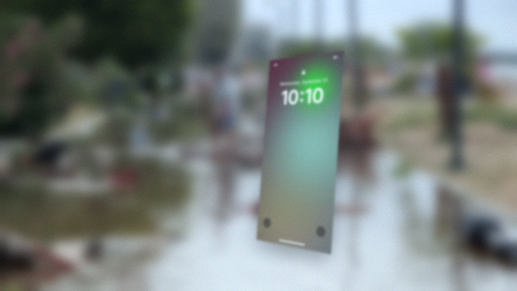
10:10
